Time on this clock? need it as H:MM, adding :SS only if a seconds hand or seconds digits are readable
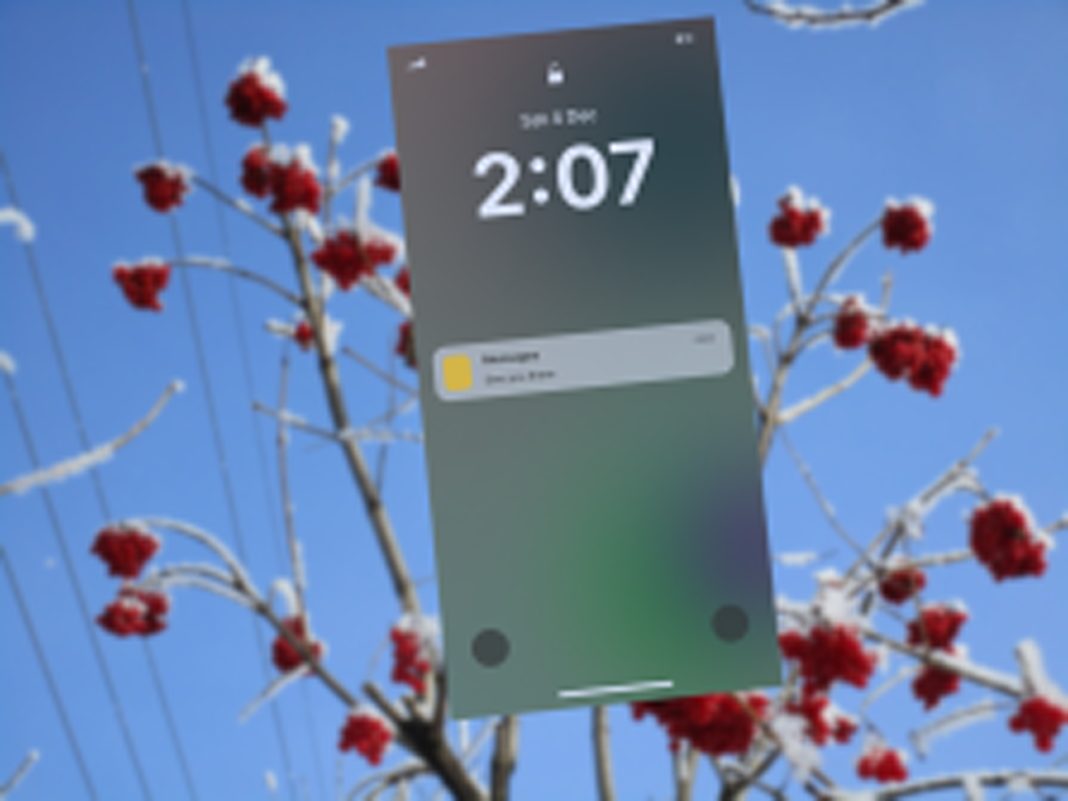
2:07
